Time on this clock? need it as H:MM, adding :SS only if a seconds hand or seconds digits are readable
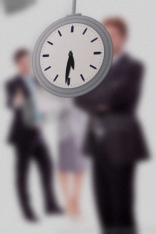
5:31
